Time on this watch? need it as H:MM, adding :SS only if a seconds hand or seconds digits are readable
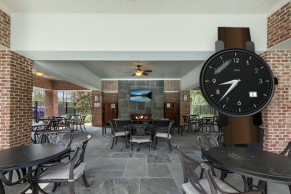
8:37
